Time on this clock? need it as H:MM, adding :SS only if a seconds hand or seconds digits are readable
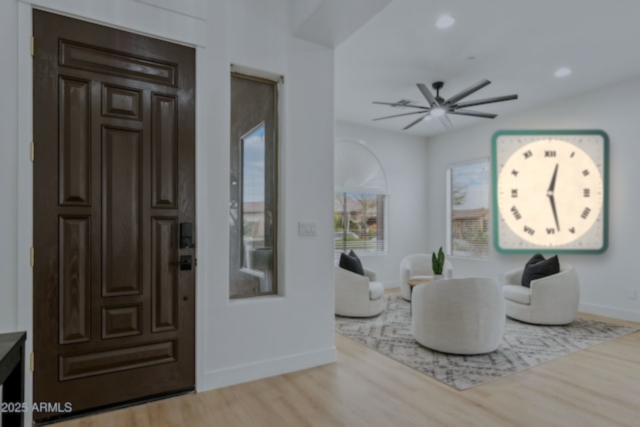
12:28
